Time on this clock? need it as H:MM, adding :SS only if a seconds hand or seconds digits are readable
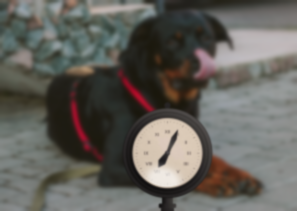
7:04
